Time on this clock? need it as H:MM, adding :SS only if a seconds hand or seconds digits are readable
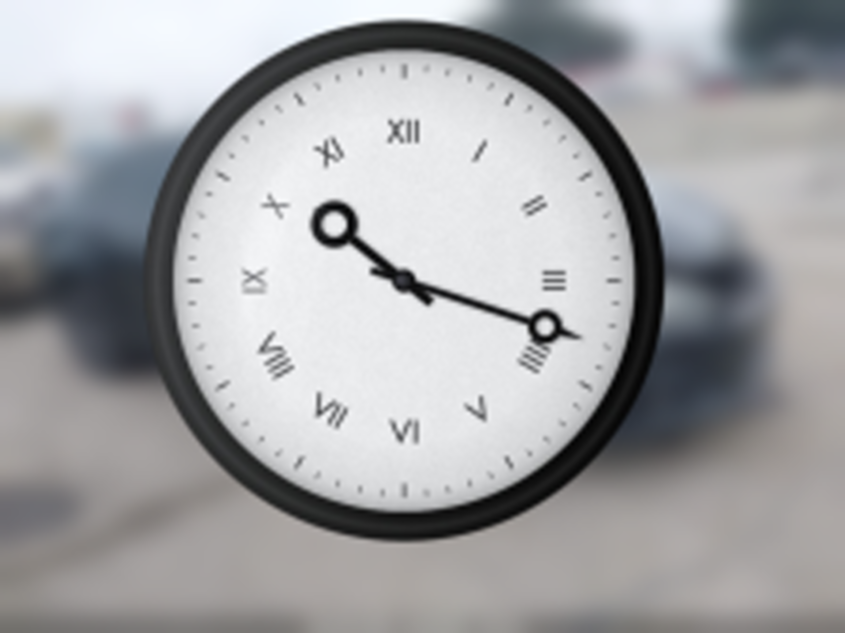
10:18
